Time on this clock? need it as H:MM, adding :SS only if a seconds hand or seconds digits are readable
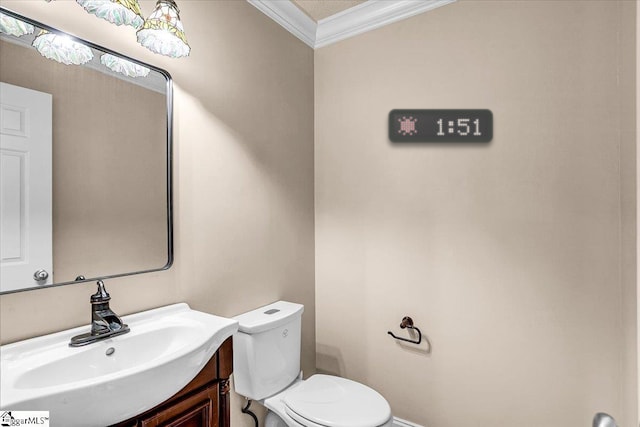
1:51
